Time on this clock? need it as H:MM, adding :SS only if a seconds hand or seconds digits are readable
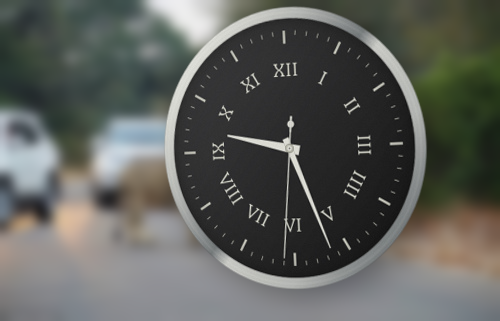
9:26:31
